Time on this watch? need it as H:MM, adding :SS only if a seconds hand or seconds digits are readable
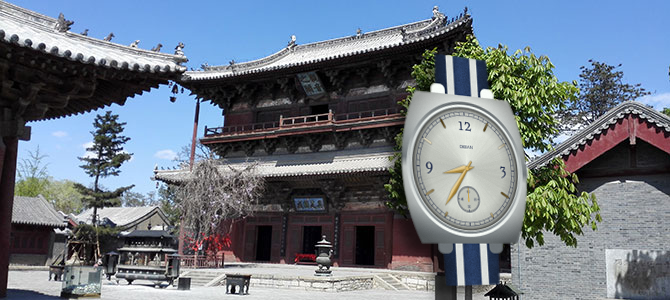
8:36
